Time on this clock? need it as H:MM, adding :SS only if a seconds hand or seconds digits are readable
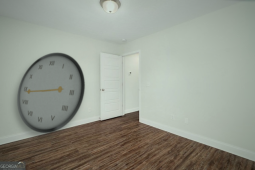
2:44
